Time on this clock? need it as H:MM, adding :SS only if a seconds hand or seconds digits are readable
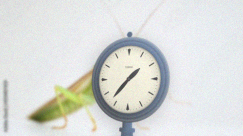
1:37
